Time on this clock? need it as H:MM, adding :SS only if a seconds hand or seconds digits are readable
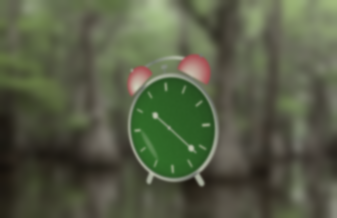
10:22
